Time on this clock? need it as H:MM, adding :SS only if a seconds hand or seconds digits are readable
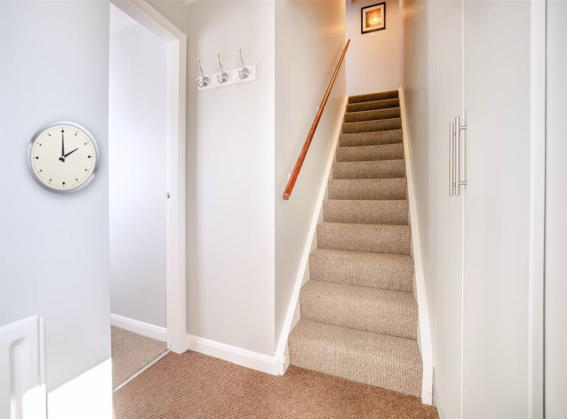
2:00
